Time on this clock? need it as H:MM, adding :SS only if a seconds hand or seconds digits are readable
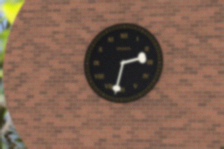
2:32
